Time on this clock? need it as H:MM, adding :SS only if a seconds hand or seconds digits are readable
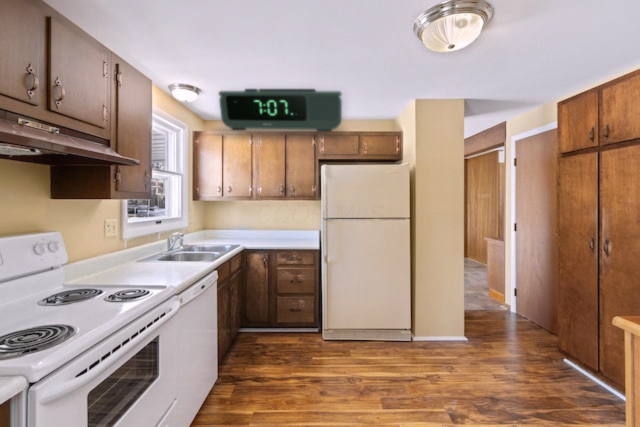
7:07
